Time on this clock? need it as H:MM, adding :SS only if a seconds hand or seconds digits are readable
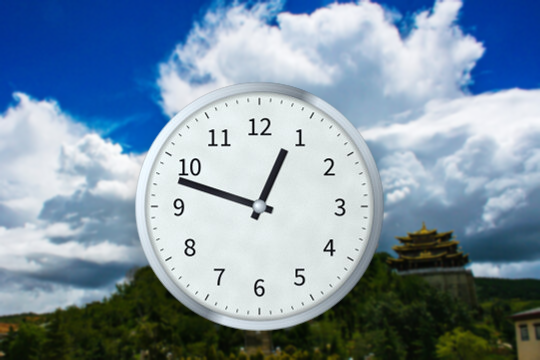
12:48
